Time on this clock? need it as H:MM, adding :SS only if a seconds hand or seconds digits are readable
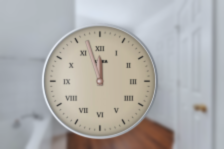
11:57
